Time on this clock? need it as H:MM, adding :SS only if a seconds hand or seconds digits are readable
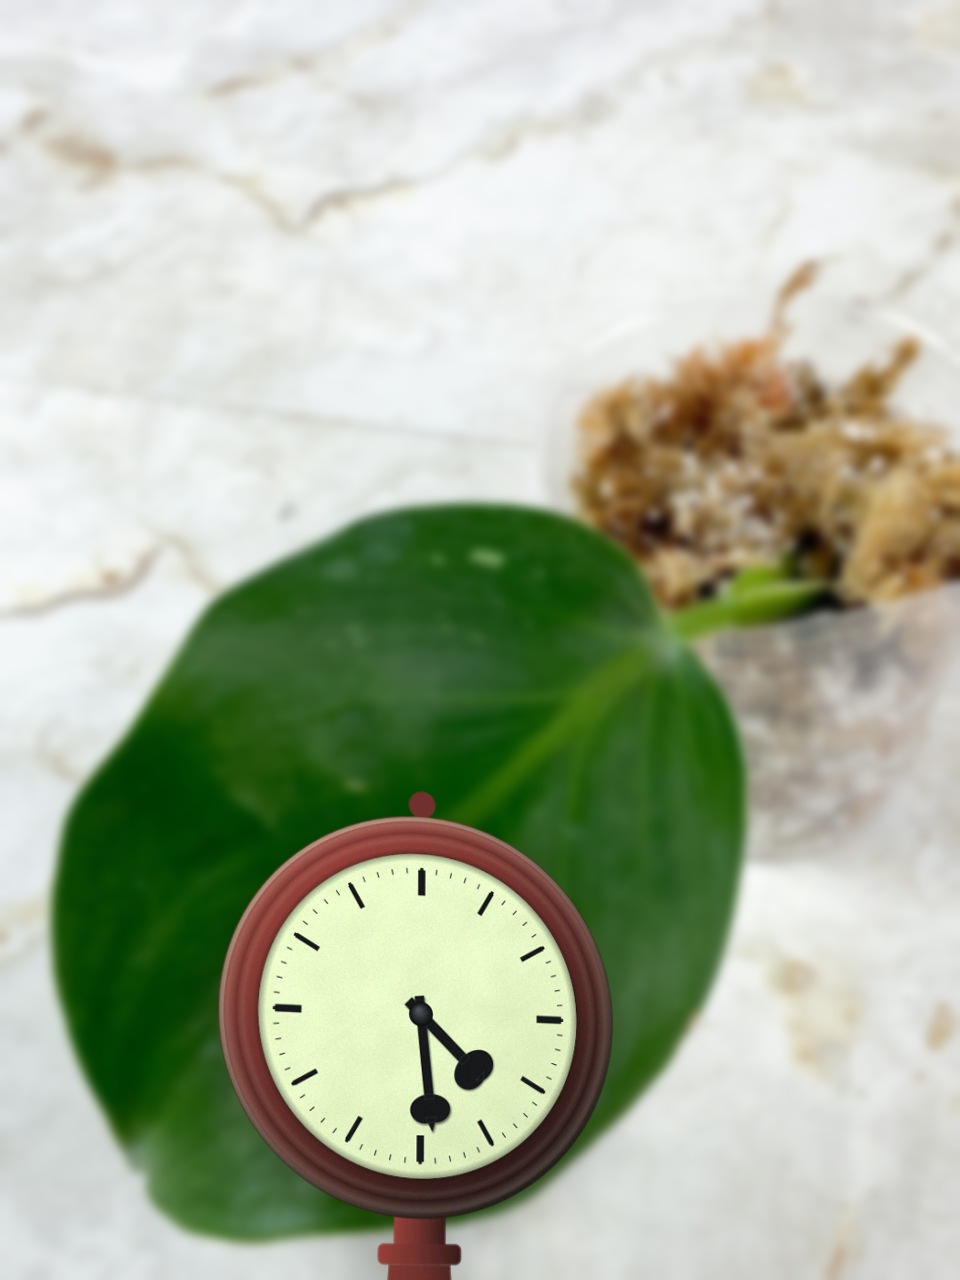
4:29
